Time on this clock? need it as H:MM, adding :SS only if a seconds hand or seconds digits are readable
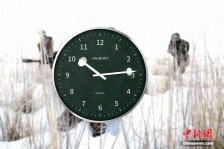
10:14
